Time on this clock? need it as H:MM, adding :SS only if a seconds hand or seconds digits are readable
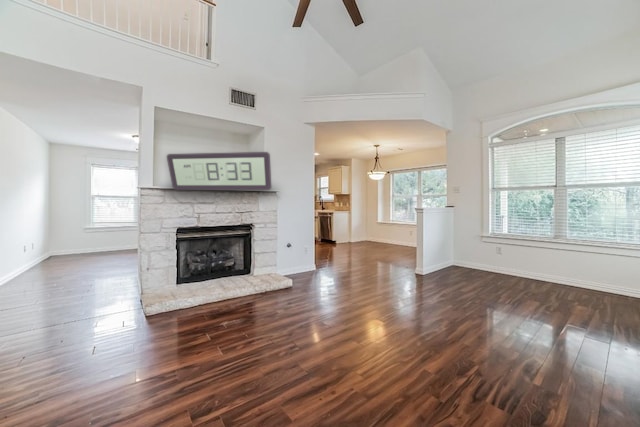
8:33
